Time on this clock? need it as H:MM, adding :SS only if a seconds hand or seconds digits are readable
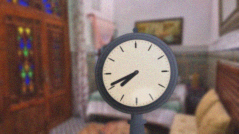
7:41
